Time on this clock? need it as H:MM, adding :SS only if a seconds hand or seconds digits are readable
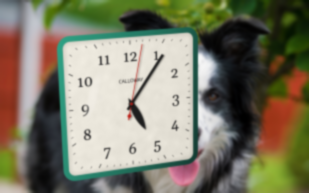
5:06:02
